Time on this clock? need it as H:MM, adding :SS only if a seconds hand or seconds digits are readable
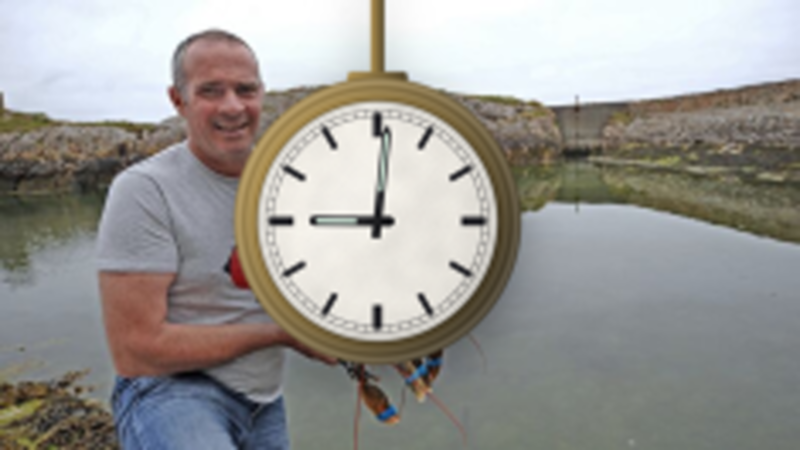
9:01
